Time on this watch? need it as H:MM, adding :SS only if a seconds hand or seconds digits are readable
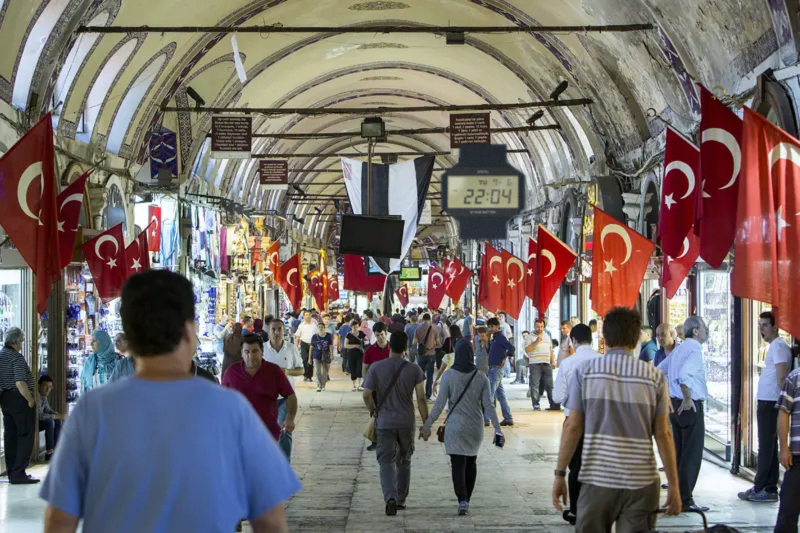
22:04
